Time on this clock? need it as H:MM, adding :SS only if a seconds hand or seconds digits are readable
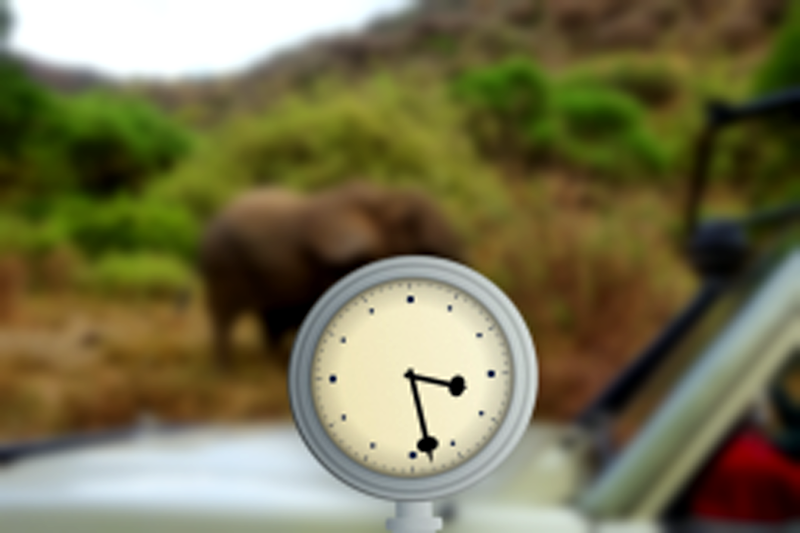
3:28
